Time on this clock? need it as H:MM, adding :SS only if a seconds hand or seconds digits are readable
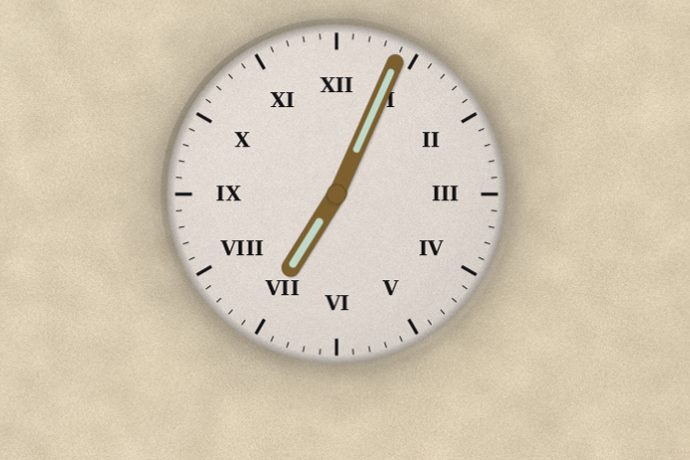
7:04
